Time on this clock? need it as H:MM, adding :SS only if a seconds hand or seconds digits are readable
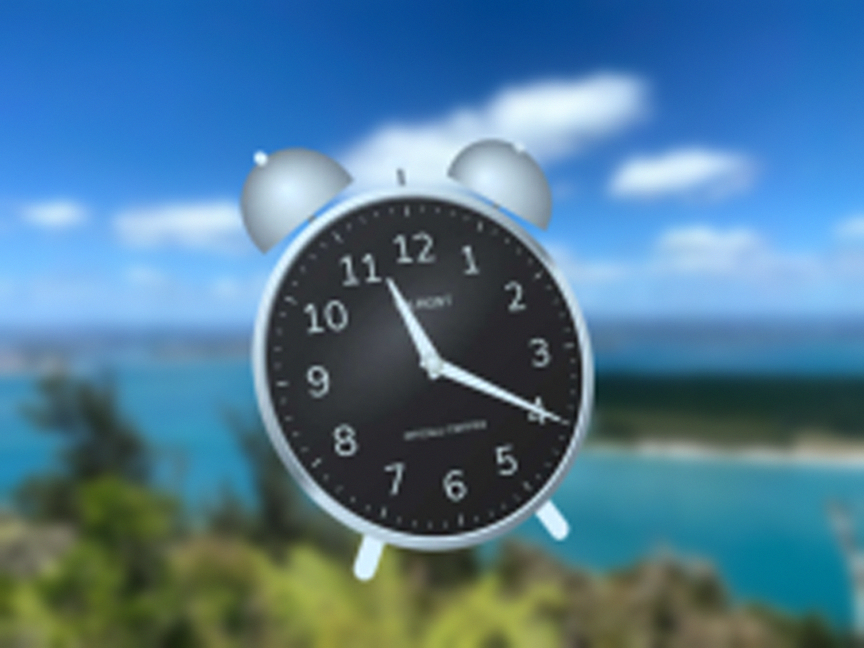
11:20
